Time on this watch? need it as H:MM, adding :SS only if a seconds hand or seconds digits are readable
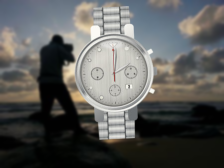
2:01
